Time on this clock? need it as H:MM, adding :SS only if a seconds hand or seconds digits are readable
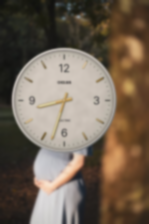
8:33
